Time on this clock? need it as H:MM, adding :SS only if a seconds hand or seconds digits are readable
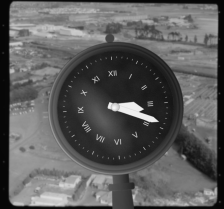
3:19
